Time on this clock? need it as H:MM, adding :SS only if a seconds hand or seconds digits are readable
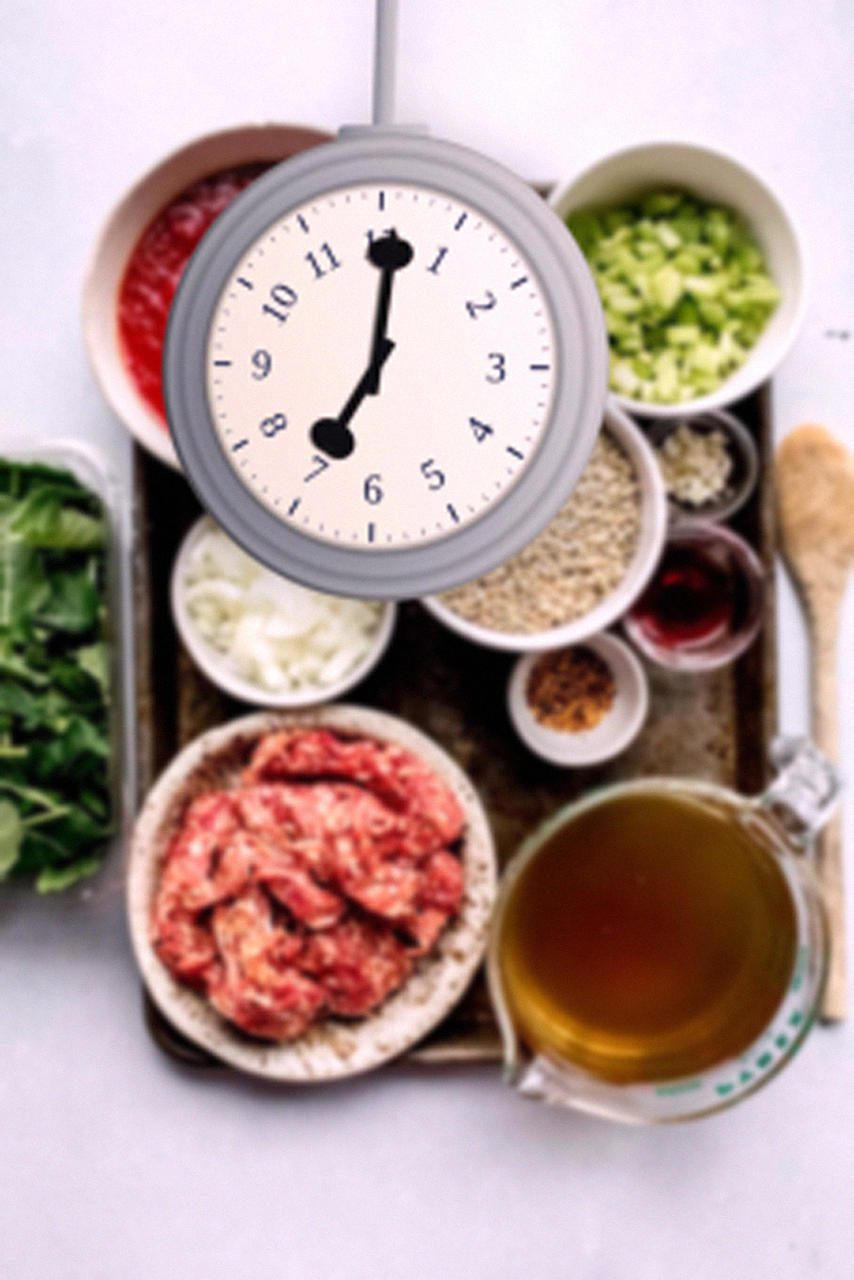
7:01
